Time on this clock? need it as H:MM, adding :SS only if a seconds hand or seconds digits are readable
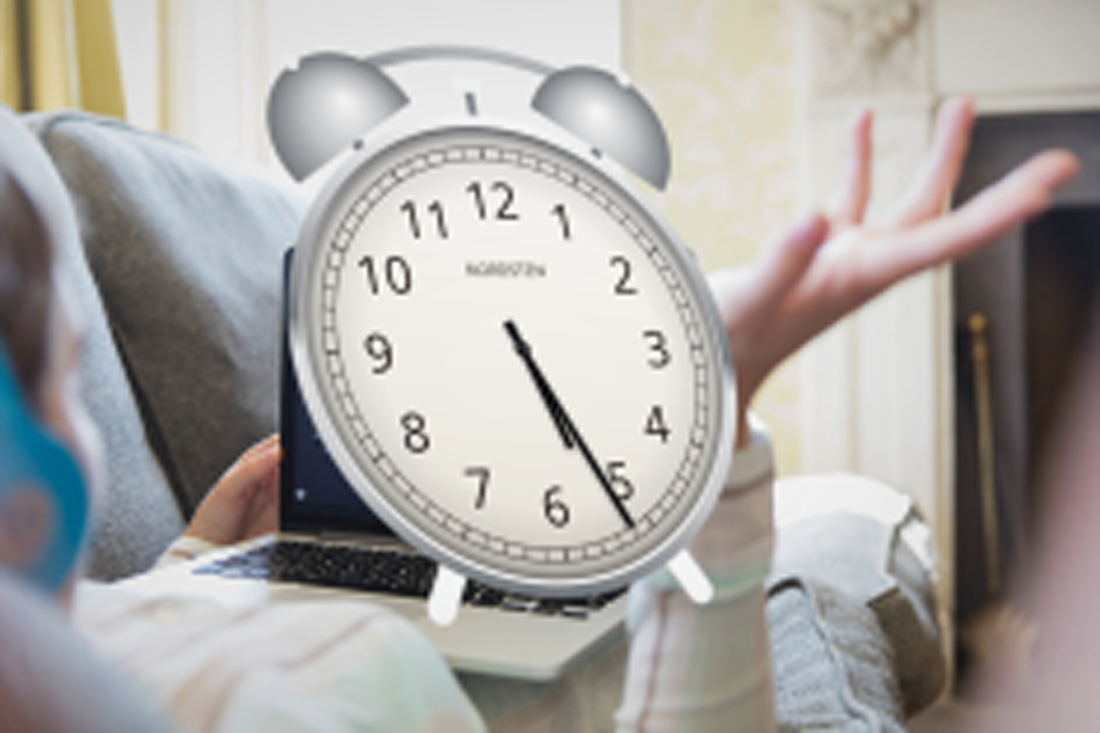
5:26
